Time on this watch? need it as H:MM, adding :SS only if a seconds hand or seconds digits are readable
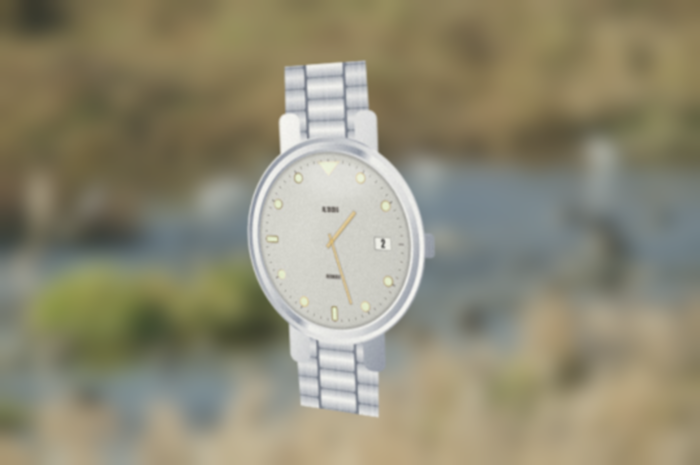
1:27
